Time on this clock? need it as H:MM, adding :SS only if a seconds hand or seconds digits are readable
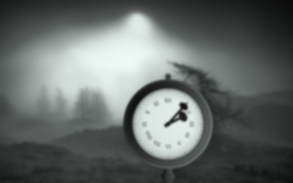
2:07
